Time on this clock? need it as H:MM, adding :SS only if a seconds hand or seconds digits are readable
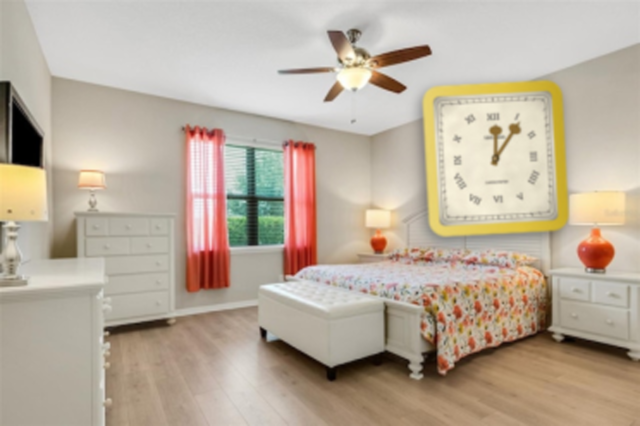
12:06
